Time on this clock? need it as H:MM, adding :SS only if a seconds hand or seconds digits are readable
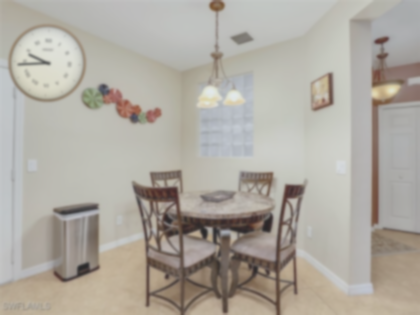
9:44
